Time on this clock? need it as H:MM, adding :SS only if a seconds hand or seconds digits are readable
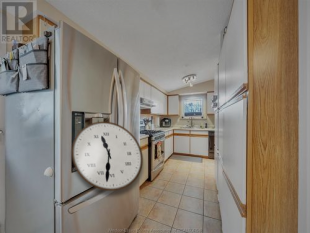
11:32
